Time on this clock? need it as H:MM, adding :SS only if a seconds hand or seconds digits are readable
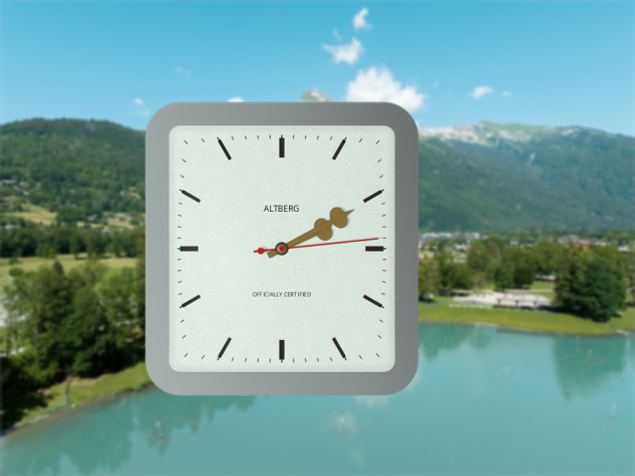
2:10:14
